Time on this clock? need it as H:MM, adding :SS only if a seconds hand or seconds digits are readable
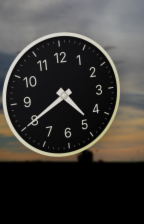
4:40
